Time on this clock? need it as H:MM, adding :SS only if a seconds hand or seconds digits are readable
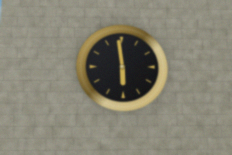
5:59
